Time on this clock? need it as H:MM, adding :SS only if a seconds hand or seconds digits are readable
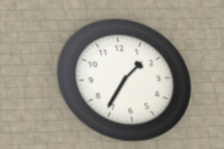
1:36
